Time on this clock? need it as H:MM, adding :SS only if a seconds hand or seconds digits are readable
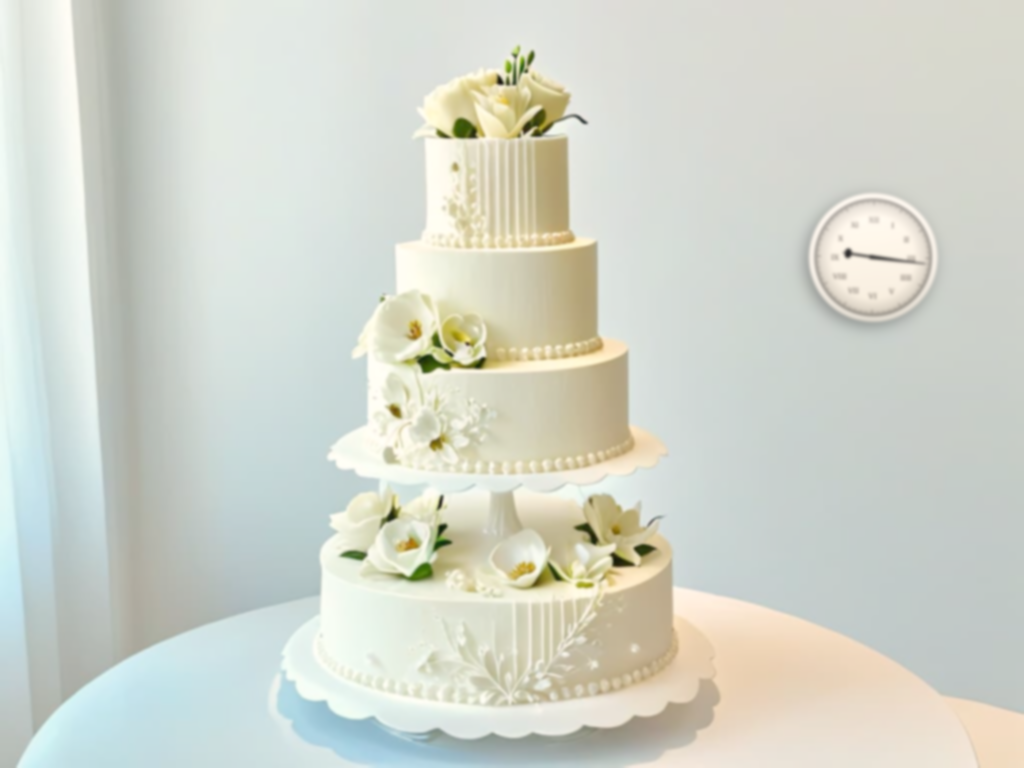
9:16
